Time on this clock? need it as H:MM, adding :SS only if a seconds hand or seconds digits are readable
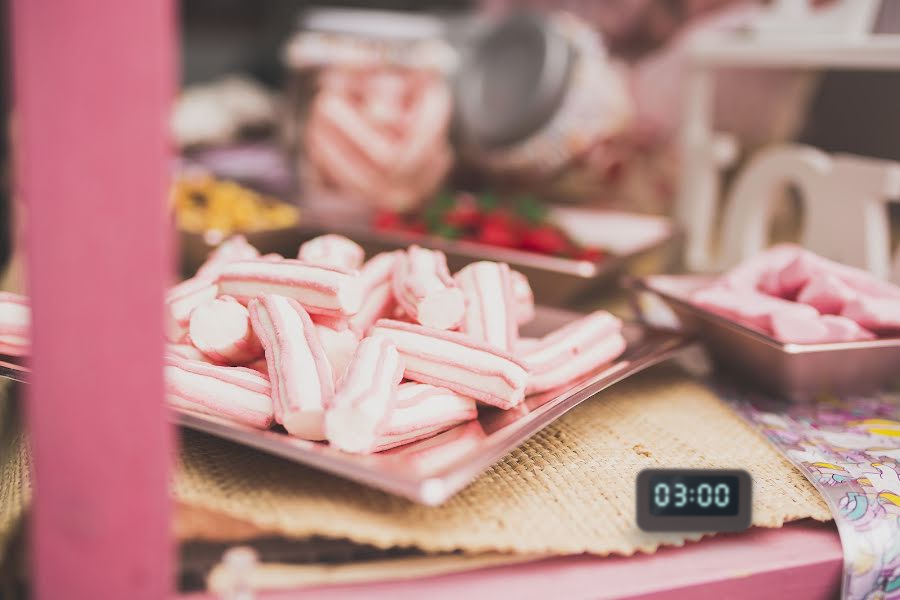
3:00
